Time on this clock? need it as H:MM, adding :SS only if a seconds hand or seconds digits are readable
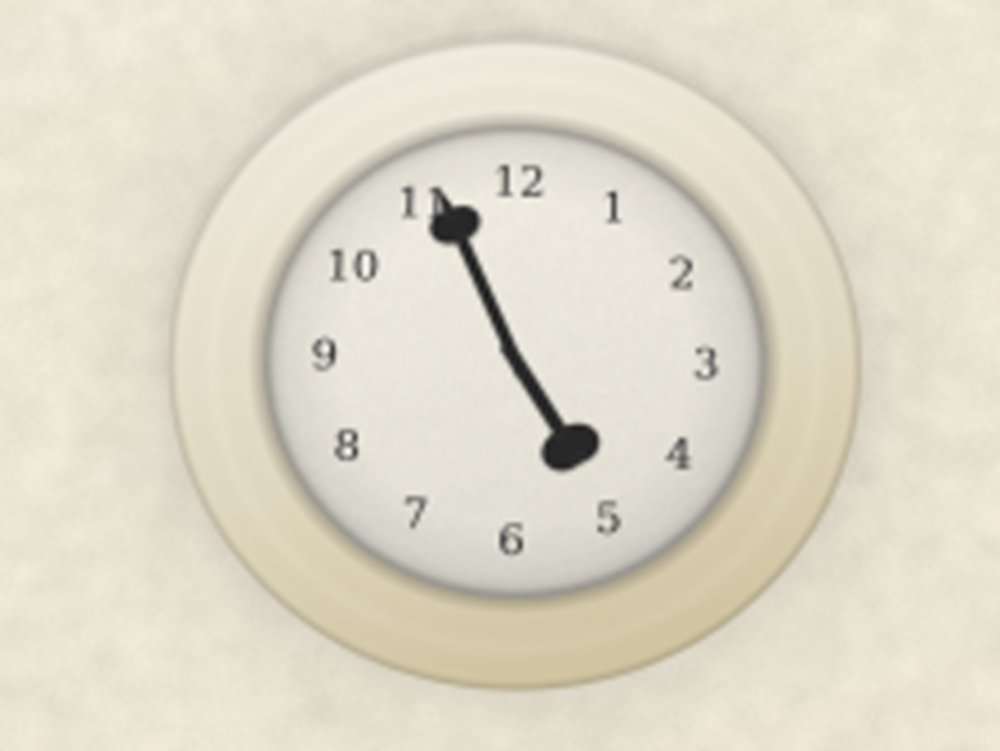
4:56
